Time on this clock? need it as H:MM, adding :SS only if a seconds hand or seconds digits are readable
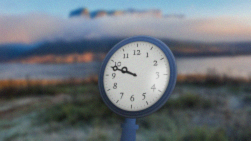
9:48
